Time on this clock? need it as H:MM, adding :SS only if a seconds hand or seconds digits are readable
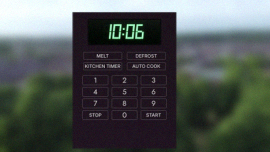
10:06
